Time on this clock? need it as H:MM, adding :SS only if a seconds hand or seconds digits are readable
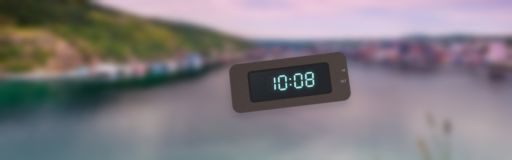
10:08
